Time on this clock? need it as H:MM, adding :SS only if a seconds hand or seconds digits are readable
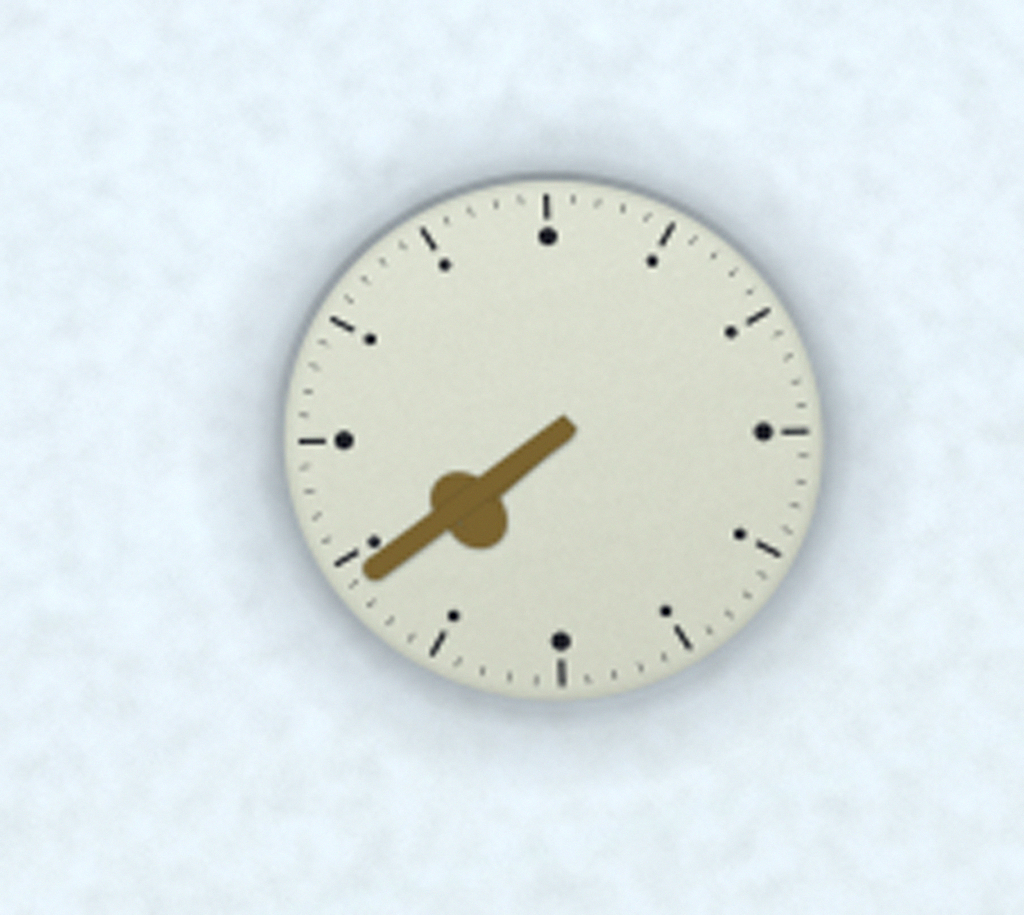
7:39
